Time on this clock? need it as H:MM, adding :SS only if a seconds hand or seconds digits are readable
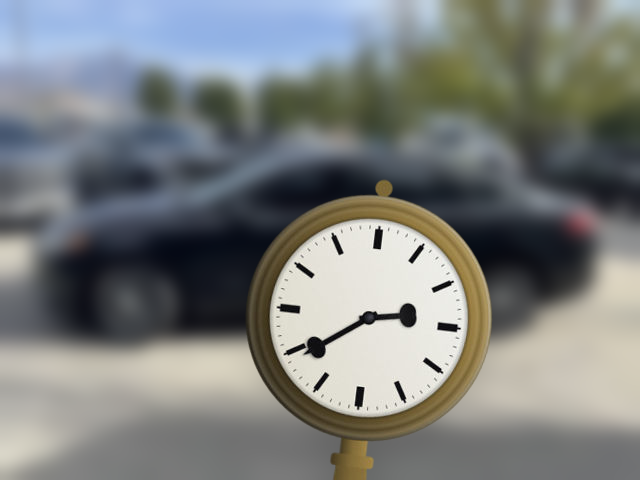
2:39
